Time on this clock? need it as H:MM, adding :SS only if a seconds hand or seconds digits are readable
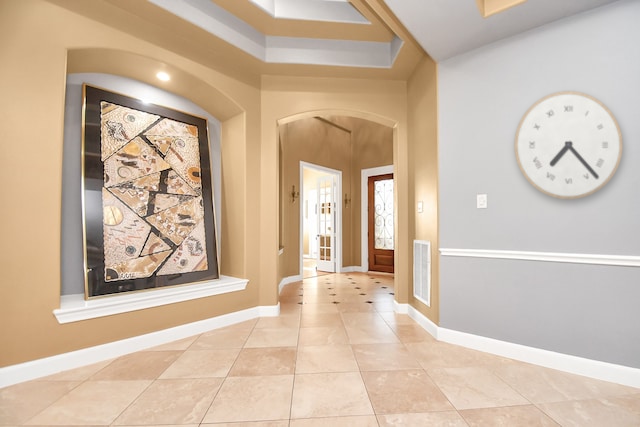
7:23
